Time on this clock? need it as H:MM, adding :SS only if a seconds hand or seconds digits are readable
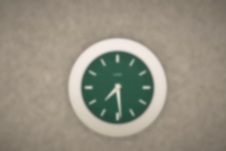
7:29
